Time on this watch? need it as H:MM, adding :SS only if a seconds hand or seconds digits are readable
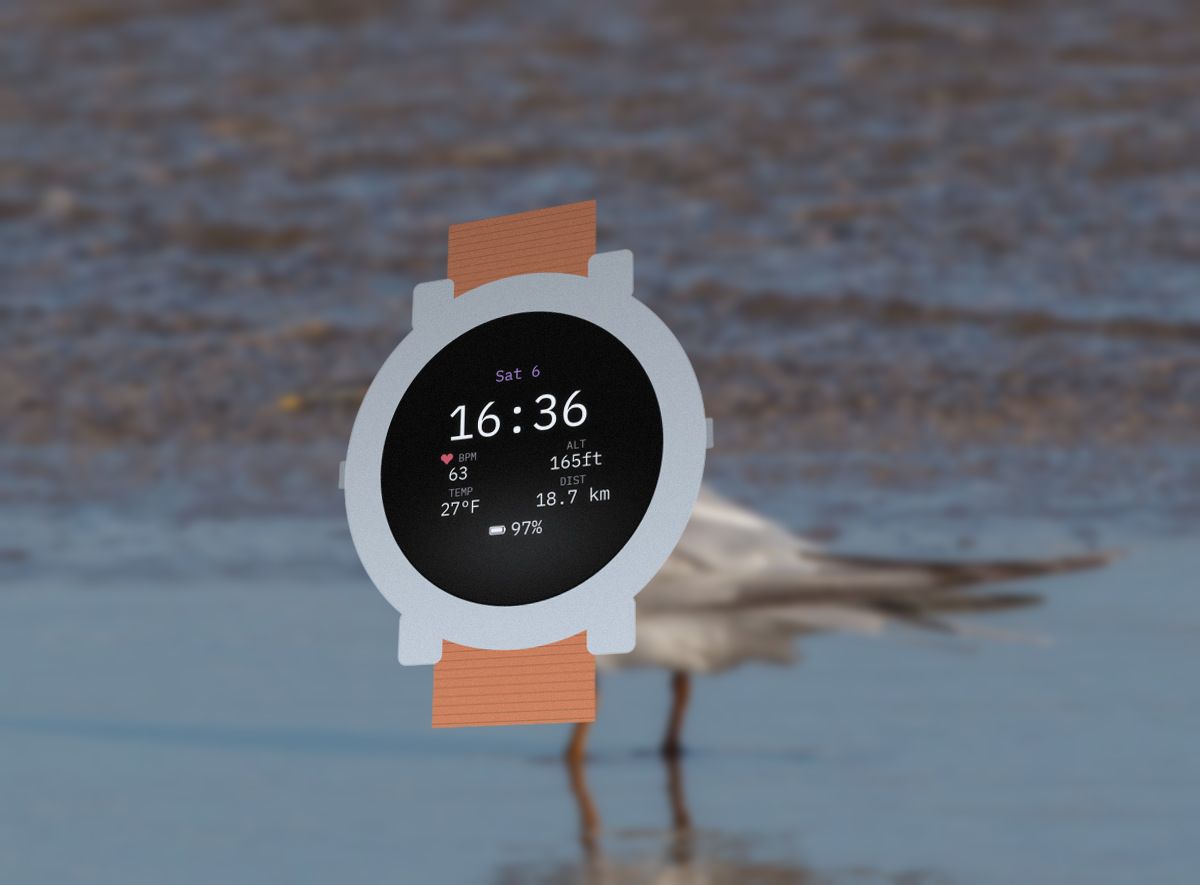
16:36
